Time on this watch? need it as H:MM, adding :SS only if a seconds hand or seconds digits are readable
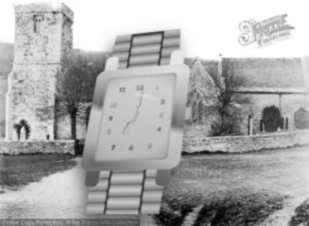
7:01
